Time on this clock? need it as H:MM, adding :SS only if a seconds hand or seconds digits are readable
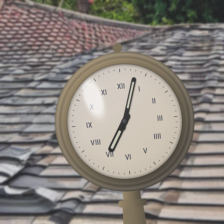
7:03
